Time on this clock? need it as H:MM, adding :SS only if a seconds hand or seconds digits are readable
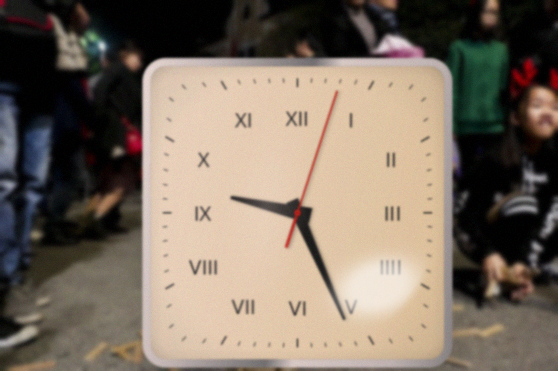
9:26:03
